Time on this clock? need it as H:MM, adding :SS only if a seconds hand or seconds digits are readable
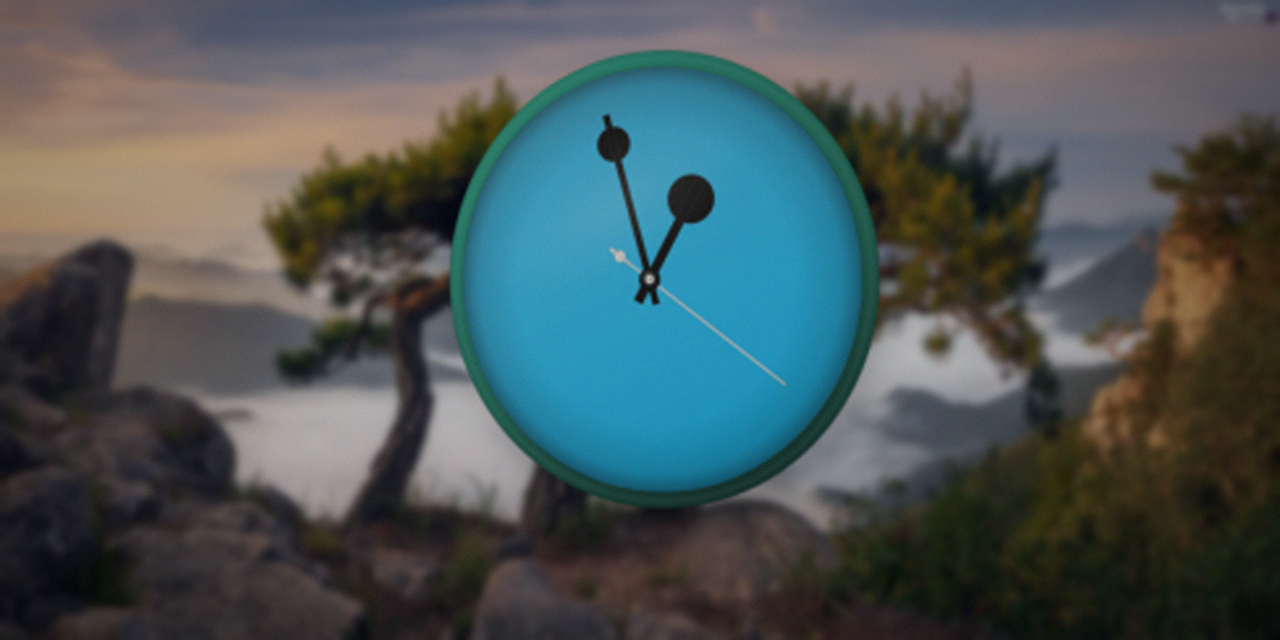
12:57:21
